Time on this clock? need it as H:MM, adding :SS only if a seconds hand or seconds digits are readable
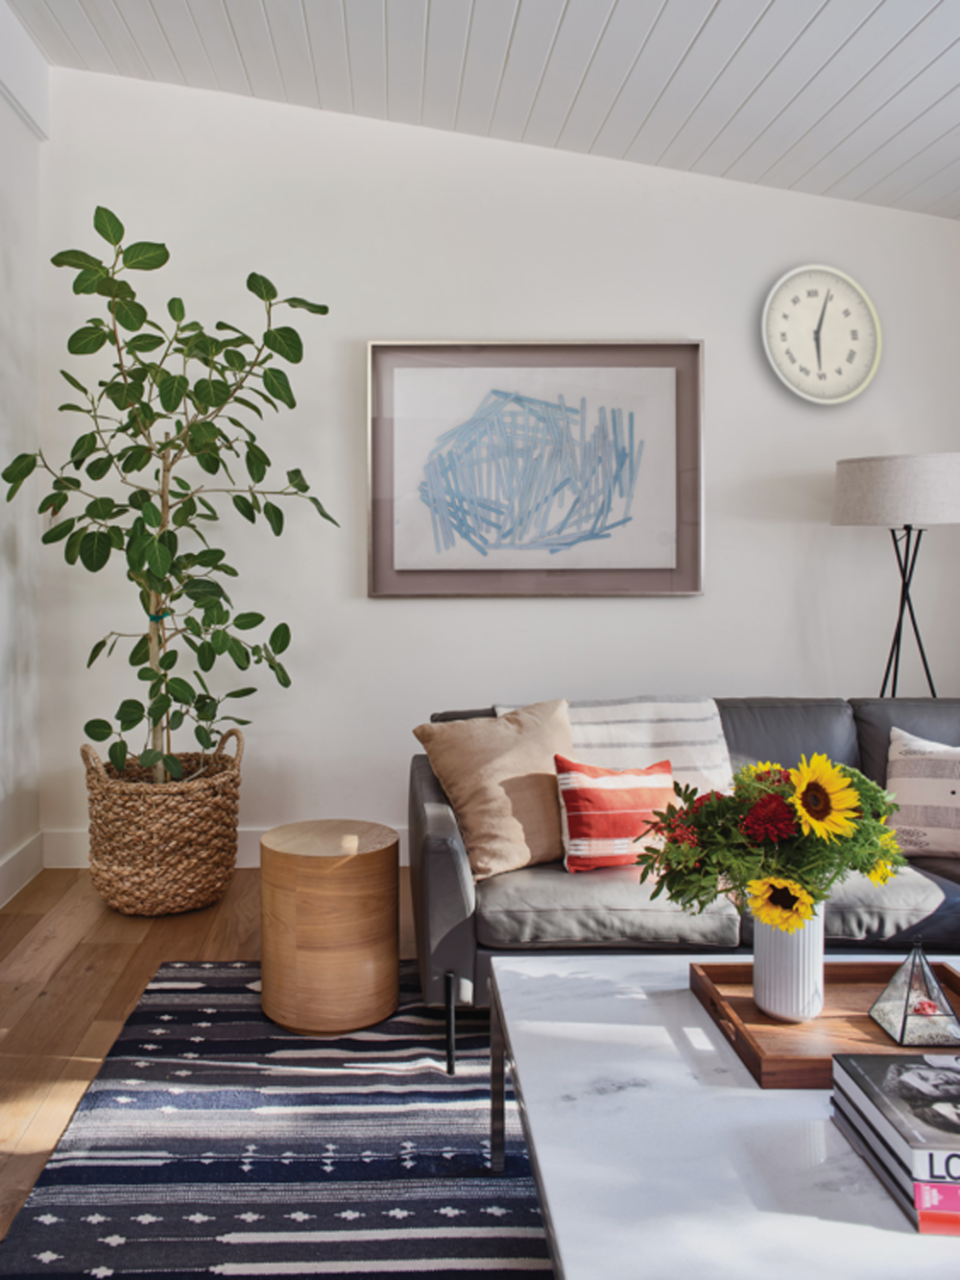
6:04
